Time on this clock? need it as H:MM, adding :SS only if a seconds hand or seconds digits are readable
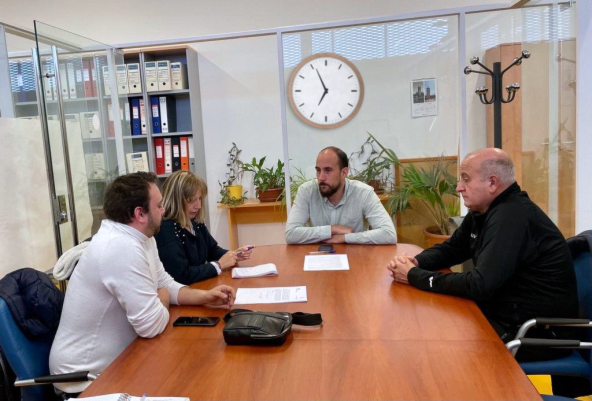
6:56
